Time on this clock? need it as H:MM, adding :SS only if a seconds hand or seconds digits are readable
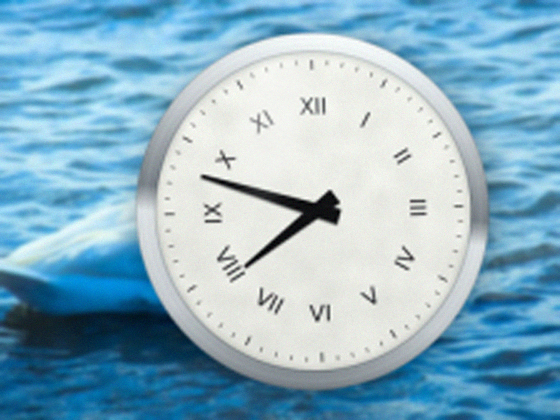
7:48
